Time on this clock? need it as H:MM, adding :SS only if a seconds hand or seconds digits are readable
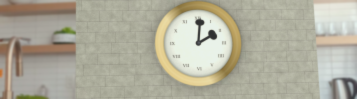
2:01
